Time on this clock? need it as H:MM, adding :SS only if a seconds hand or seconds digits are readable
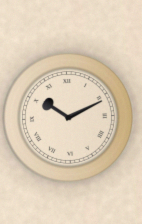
10:11
